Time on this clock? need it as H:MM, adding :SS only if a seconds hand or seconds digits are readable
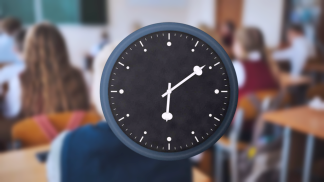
6:09
